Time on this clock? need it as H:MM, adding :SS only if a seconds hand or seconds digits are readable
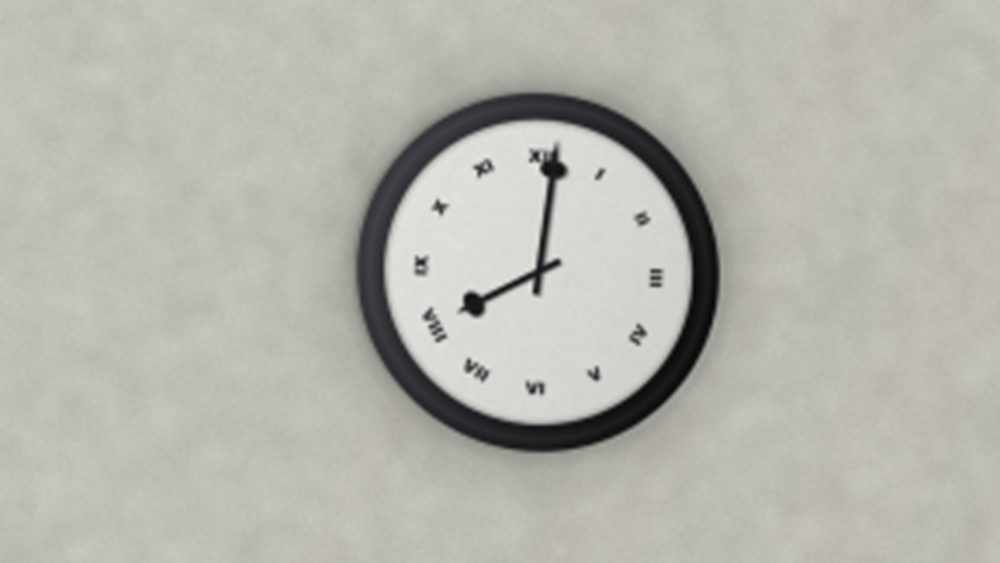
8:01
